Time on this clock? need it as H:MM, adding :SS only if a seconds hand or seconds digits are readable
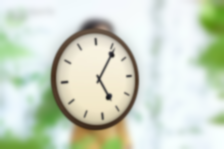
5:06
